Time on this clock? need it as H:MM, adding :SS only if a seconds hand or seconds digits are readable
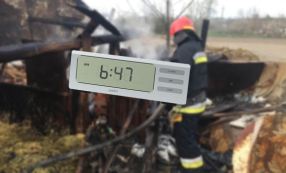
6:47
